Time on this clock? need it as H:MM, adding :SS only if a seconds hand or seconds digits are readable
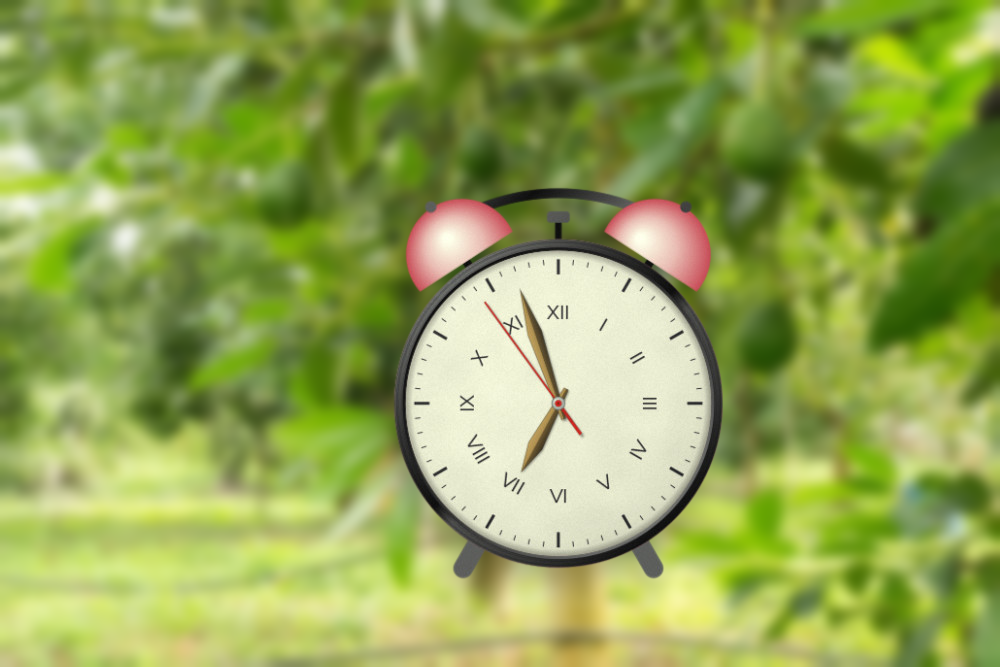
6:56:54
